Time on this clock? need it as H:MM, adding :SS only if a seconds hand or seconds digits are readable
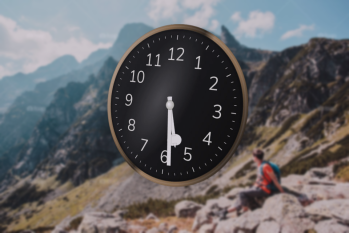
5:29
